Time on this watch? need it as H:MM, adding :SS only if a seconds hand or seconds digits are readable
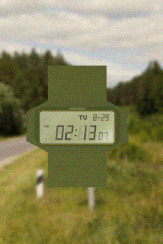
2:13:07
